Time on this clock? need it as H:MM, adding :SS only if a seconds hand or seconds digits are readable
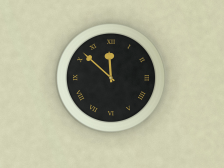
11:52
